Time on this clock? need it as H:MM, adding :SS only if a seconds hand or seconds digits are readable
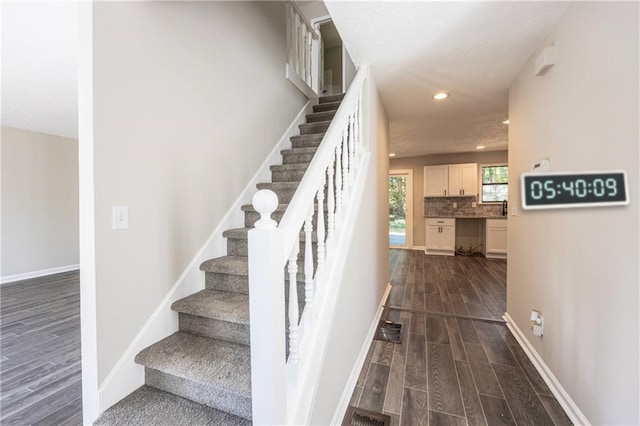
5:40:09
